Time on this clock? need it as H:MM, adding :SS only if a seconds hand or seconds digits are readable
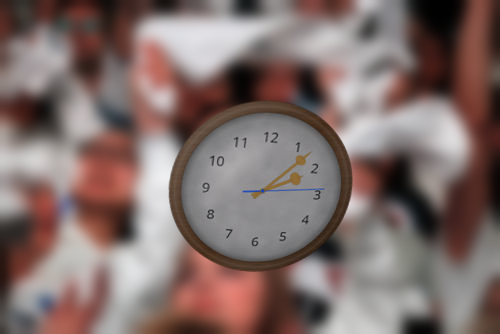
2:07:14
